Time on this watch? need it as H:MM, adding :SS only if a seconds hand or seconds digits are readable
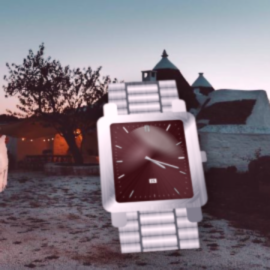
4:19
